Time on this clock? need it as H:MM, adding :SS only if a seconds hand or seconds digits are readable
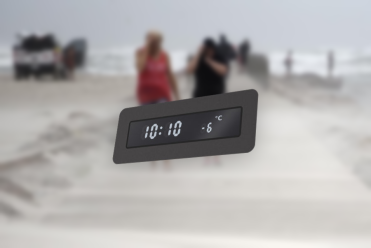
10:10
